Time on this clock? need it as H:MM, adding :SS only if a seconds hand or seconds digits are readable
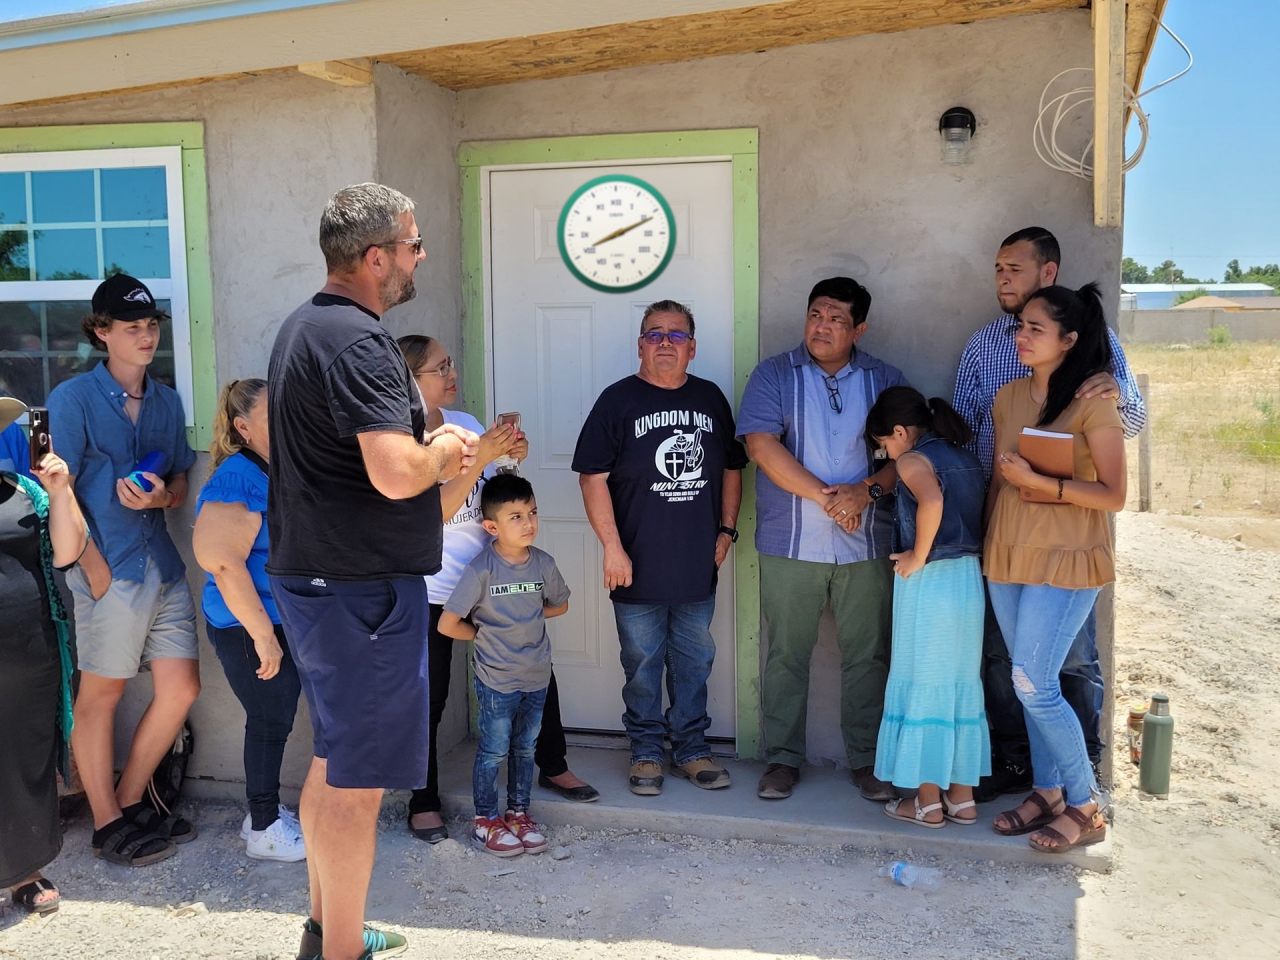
8:11
